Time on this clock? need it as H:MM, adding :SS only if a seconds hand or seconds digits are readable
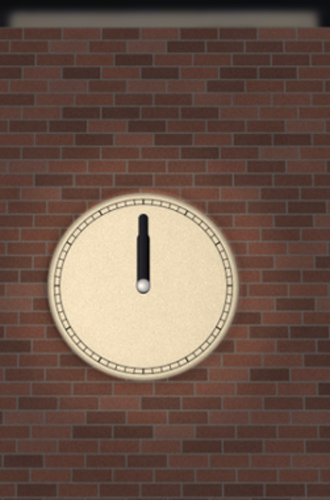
12:00
